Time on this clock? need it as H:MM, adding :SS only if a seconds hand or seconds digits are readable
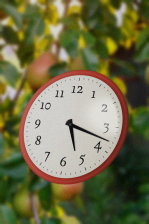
5:18
